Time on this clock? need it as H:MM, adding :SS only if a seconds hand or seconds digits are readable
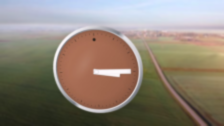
3:15
